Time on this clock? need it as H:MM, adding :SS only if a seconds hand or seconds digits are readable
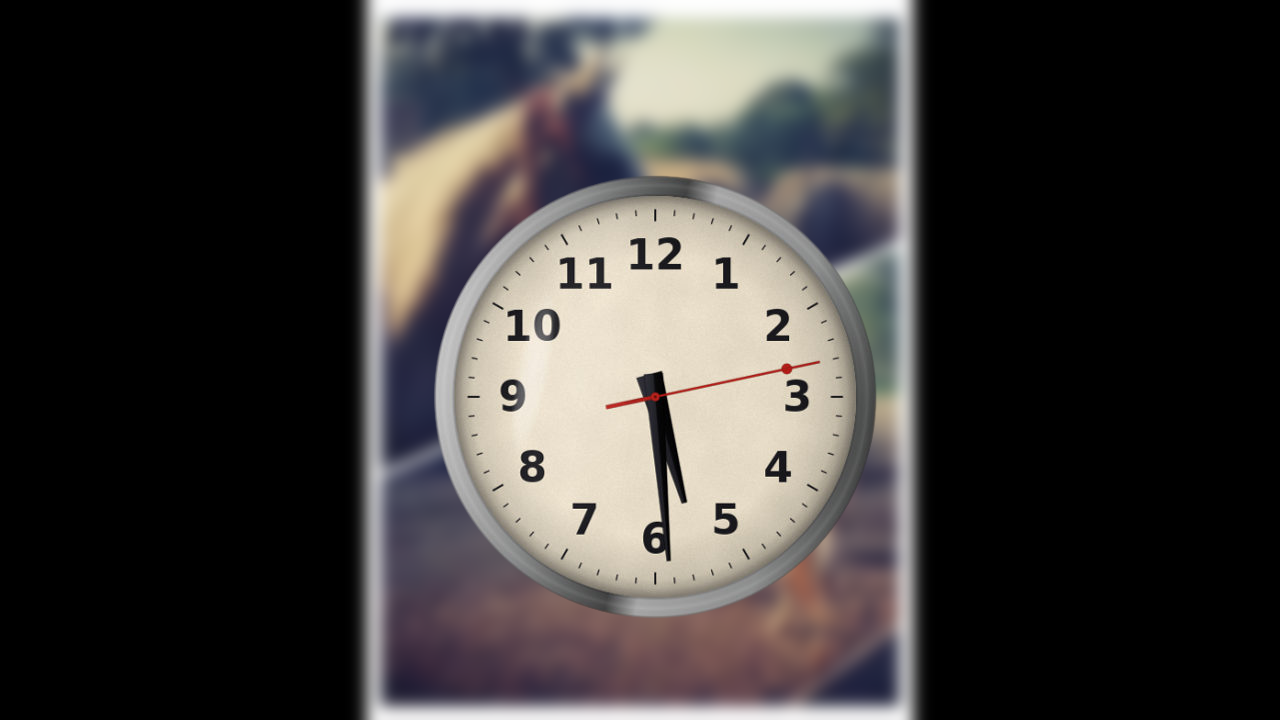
5:29:13
